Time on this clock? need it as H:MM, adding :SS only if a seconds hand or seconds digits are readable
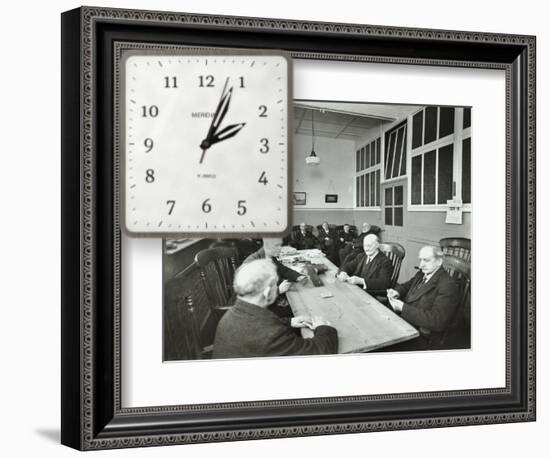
2:04:03
